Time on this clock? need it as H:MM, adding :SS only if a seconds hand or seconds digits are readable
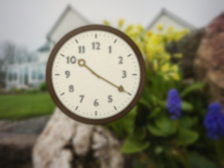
10:20
